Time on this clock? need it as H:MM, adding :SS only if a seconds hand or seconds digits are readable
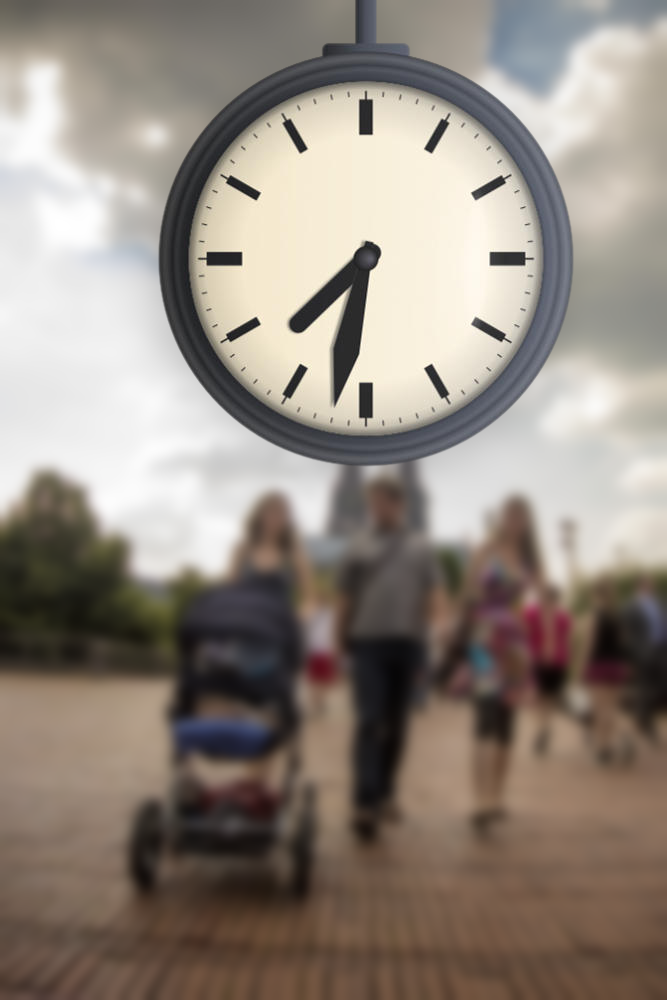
7:32
